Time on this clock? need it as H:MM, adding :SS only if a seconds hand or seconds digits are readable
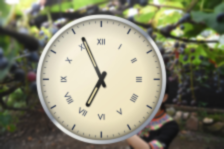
6:56
